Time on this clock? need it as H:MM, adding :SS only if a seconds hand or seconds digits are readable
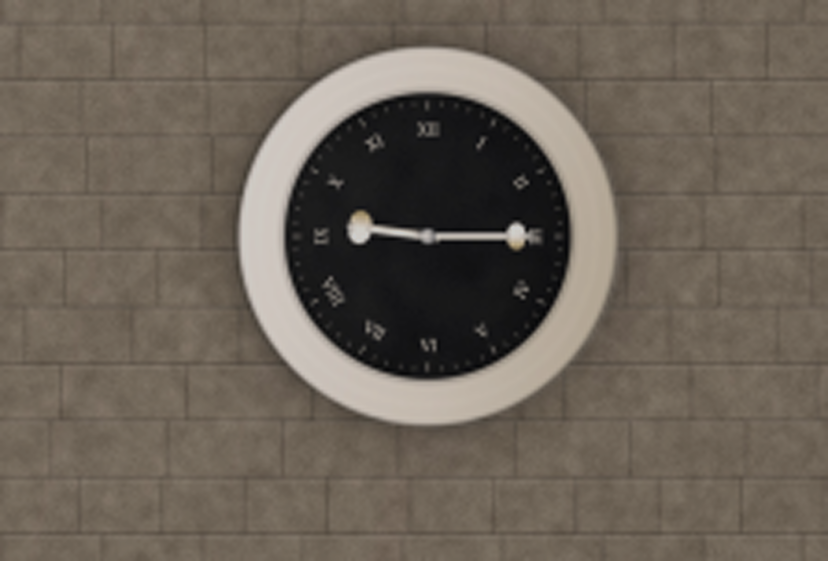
9:15
